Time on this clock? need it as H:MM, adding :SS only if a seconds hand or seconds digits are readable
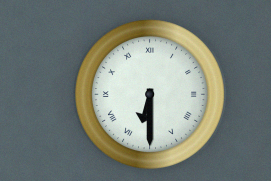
6:30
